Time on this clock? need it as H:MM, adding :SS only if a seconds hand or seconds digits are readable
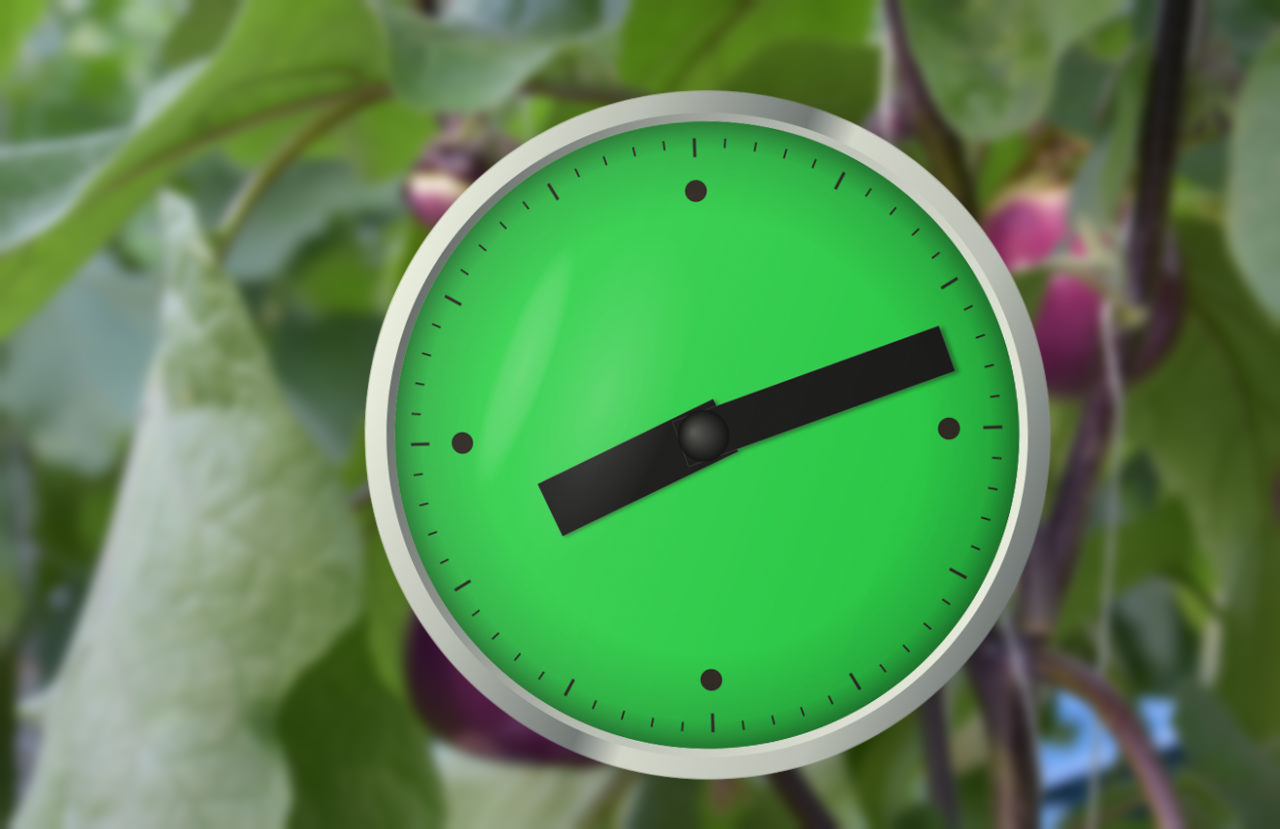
8:12
